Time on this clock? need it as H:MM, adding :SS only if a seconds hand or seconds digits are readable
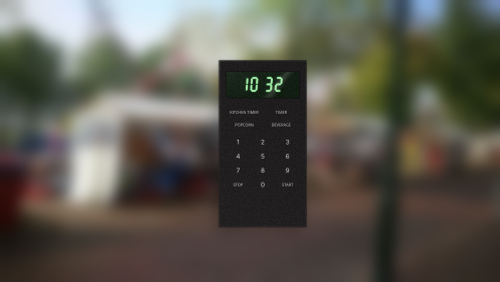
10:32
